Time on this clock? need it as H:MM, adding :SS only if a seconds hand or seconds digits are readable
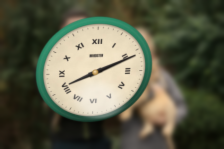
8:11
